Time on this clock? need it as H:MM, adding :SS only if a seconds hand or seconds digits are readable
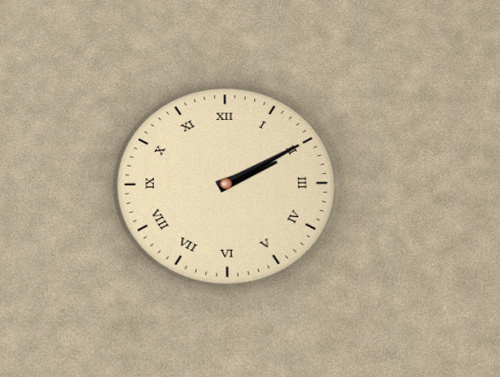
2:10
